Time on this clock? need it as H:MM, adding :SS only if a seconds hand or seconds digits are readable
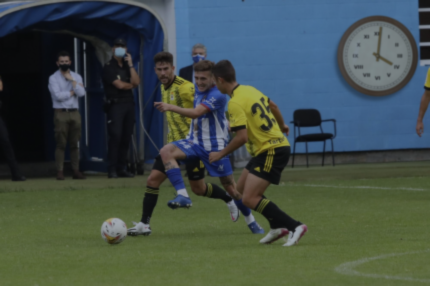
4:01
